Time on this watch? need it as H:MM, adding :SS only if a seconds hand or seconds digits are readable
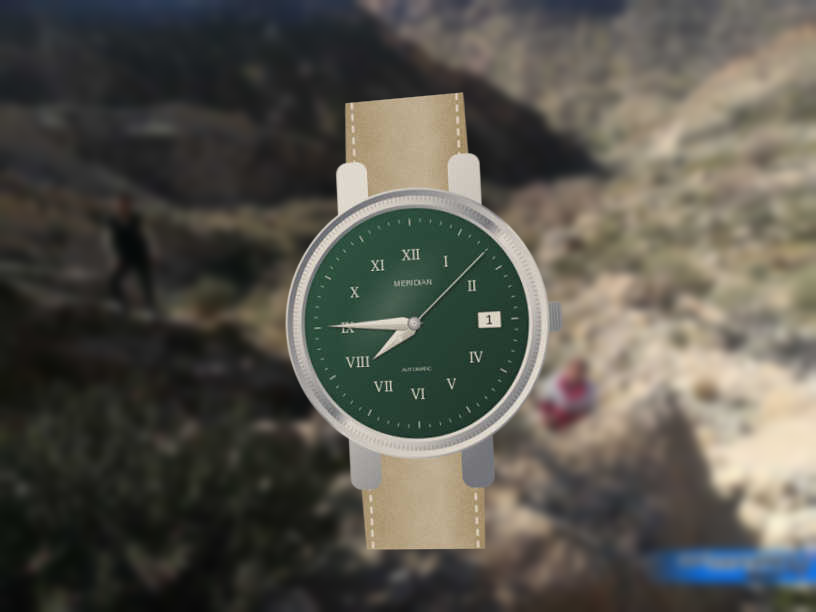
7:45:08
